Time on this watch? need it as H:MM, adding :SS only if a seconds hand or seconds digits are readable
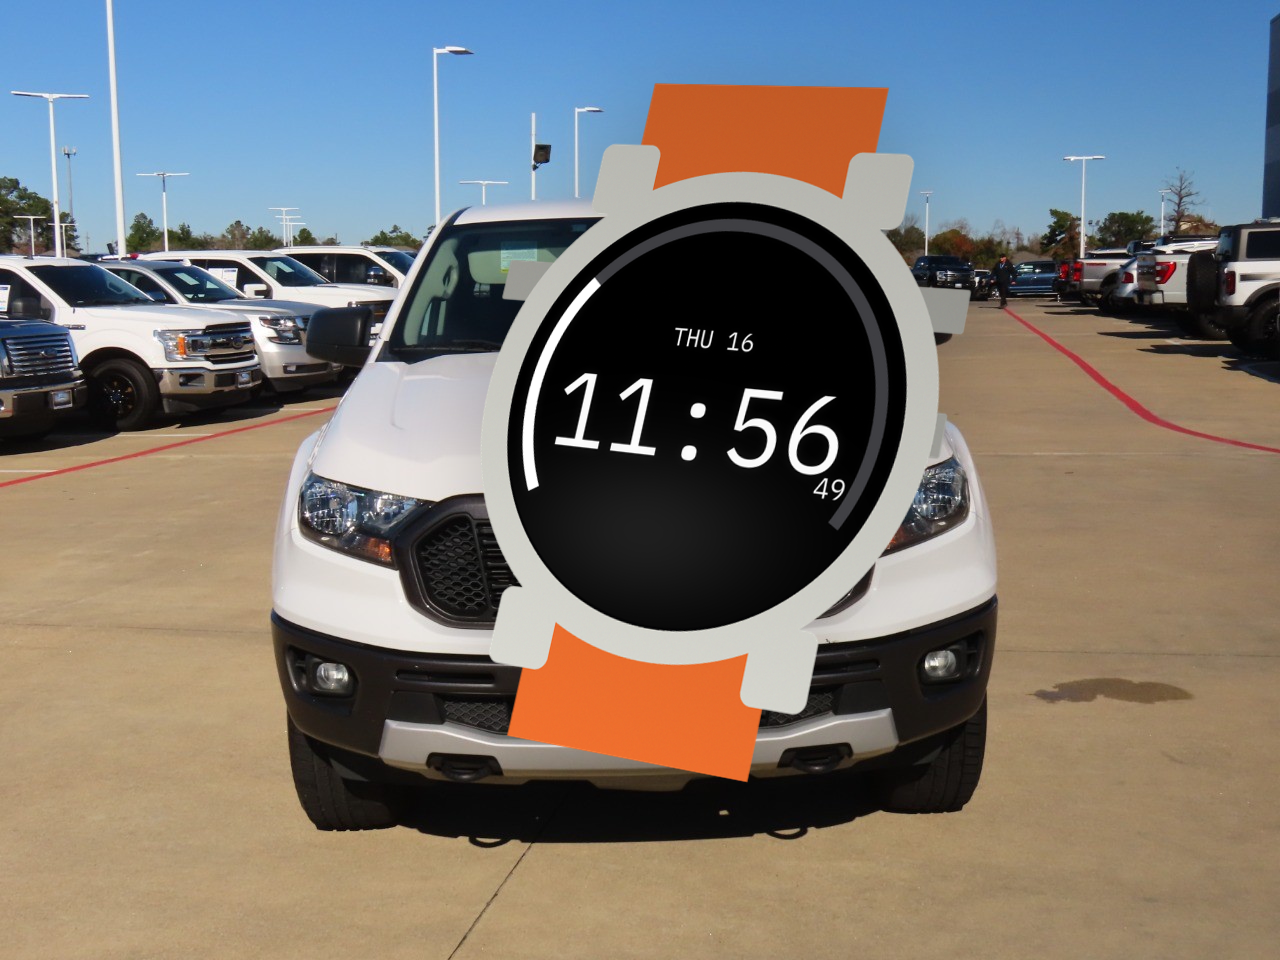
11:56:49
